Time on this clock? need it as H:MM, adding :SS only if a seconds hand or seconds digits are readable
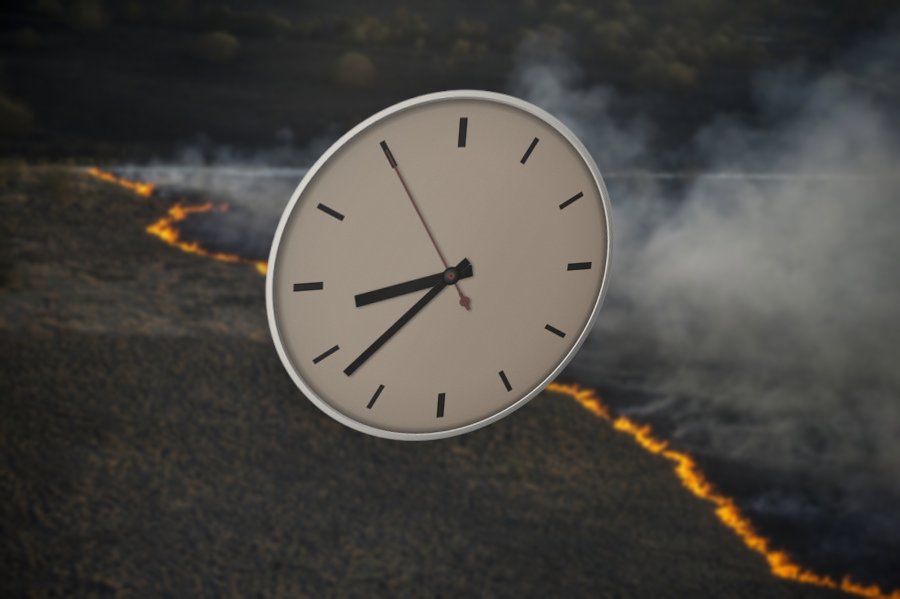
8:37:55
